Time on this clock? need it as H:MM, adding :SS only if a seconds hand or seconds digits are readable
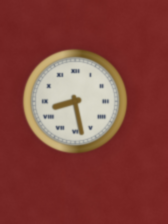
8:28
